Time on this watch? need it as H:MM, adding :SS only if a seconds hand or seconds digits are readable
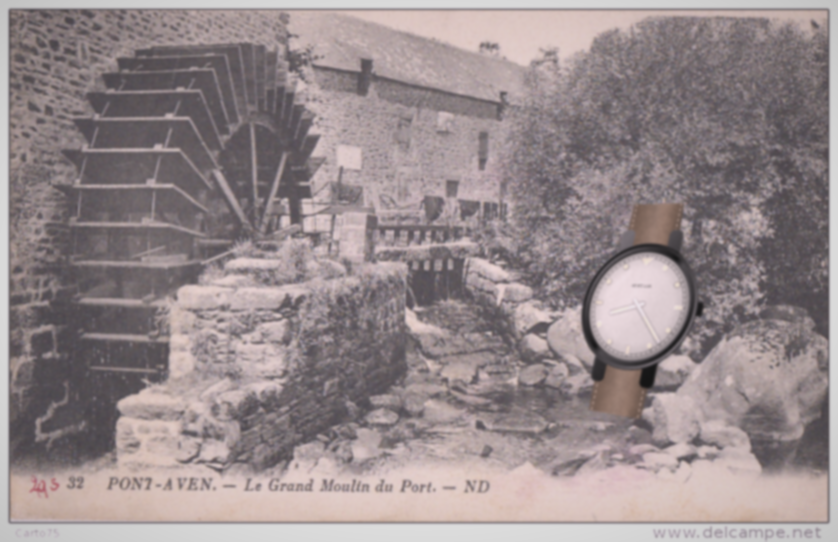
8:23
